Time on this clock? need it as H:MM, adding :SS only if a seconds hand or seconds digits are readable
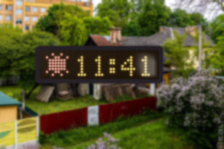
11:41
